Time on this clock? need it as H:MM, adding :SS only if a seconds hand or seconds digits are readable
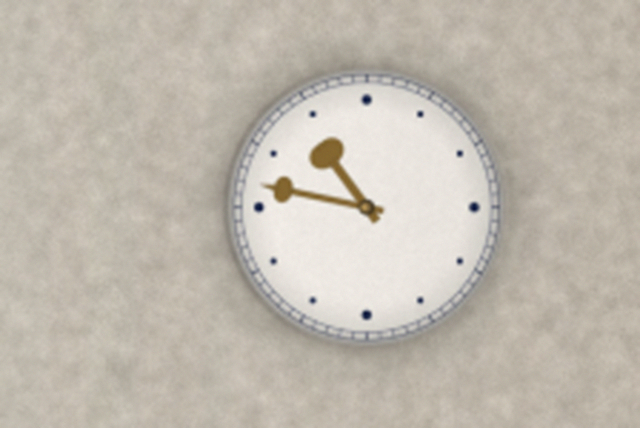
10:47
